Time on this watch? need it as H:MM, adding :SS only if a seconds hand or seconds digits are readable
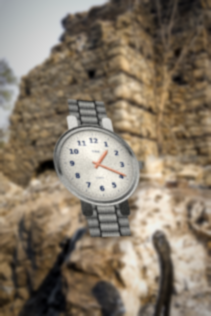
1:19
